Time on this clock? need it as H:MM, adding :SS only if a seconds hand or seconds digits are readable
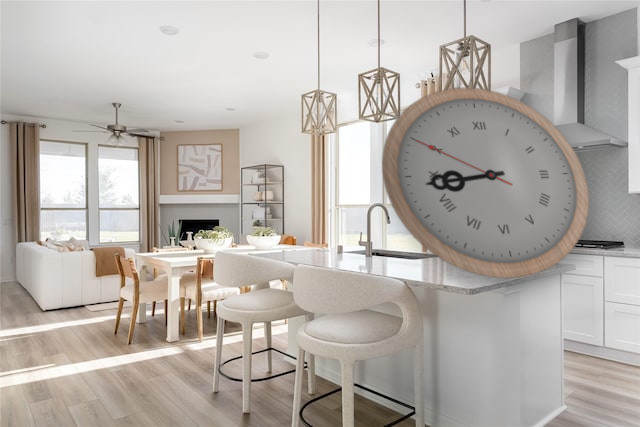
8:43:50
